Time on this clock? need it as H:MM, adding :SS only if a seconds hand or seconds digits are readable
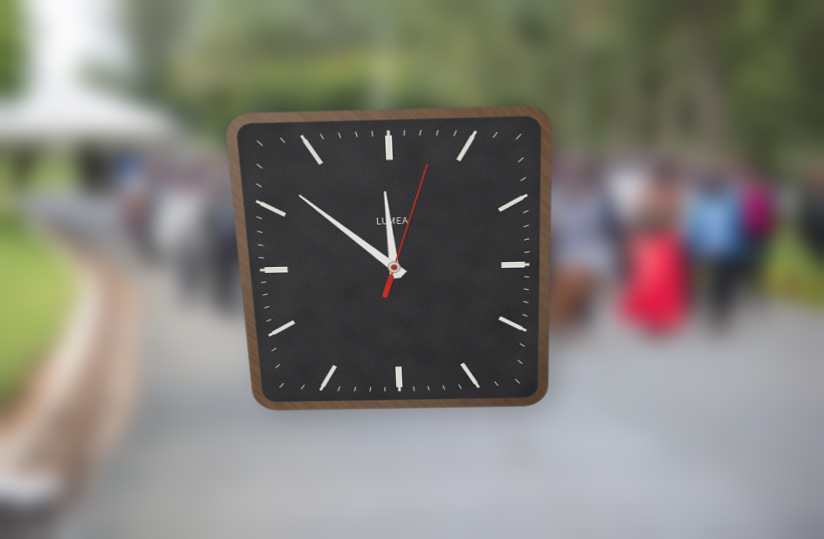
11:52:03
